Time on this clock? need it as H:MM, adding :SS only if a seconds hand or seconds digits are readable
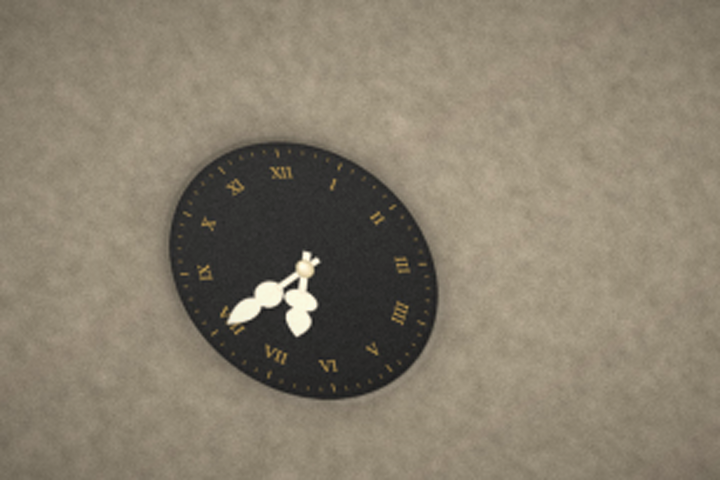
6:40
